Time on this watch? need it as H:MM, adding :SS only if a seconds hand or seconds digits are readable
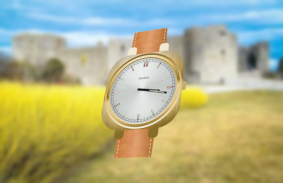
3:17
